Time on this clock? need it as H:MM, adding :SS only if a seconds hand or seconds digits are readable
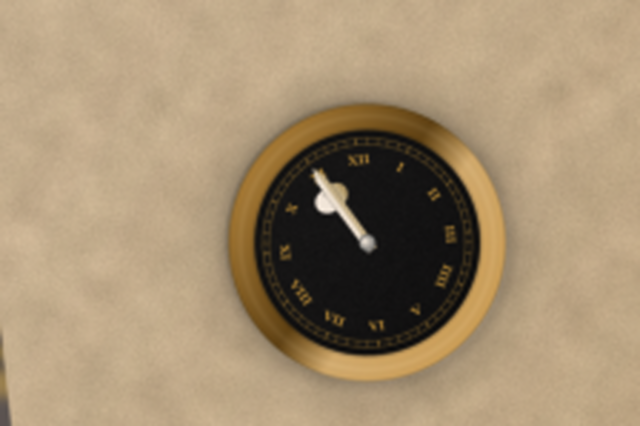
10:55
